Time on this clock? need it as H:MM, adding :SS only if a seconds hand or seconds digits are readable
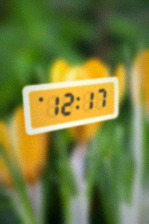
12:17
